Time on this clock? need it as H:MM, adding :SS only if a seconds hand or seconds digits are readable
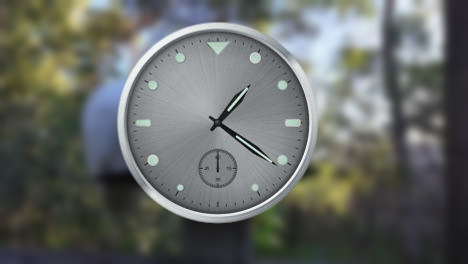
1:21
